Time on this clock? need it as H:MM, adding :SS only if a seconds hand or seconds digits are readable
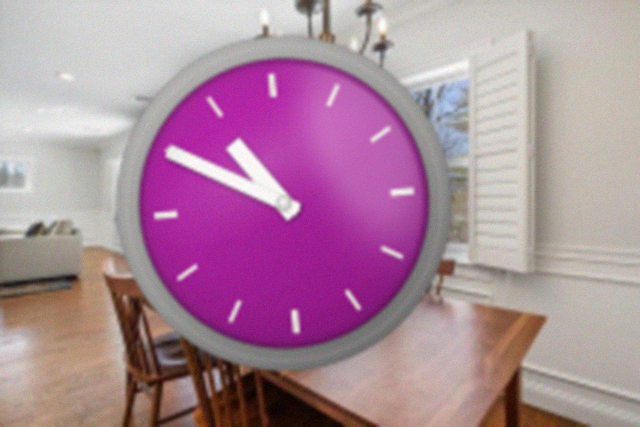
10:50
